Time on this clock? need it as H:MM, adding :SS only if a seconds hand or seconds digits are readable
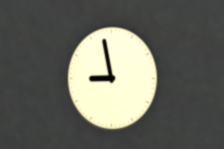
8:58
